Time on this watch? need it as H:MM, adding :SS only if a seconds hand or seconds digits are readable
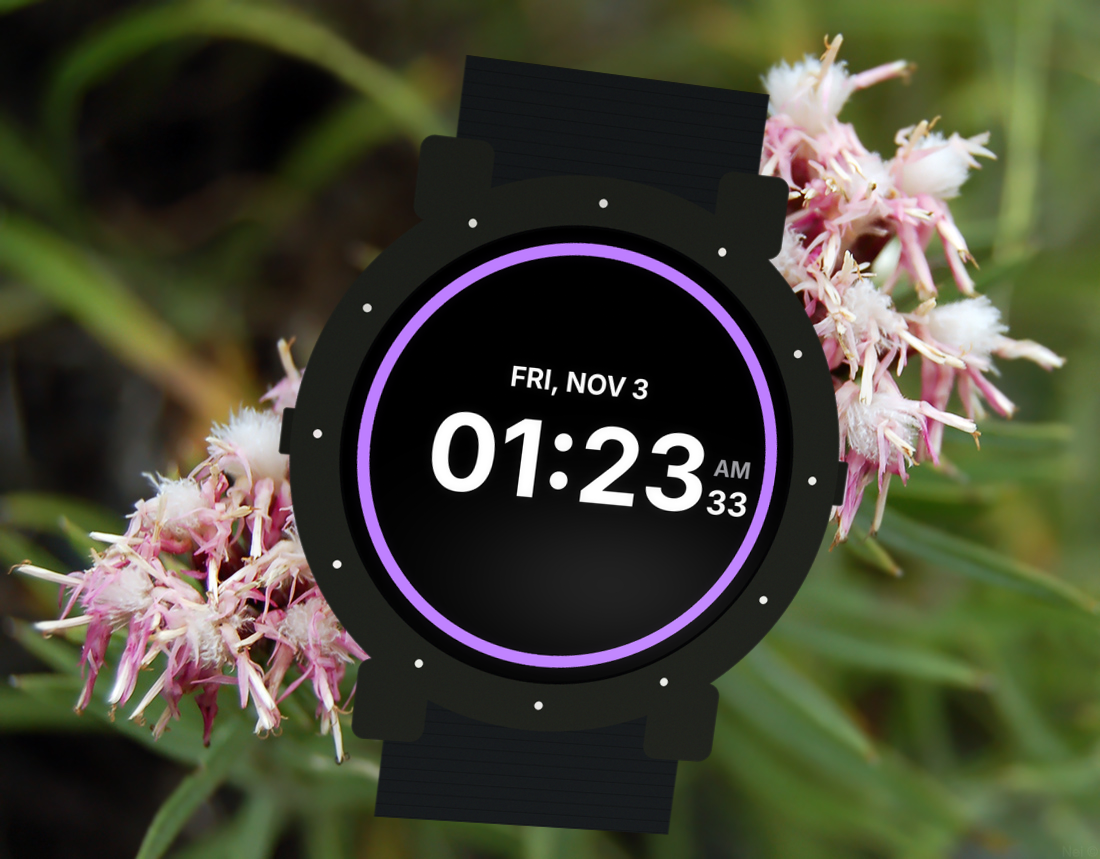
1:23:33
